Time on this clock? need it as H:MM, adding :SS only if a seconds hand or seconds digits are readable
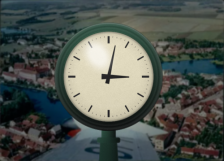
3:02
